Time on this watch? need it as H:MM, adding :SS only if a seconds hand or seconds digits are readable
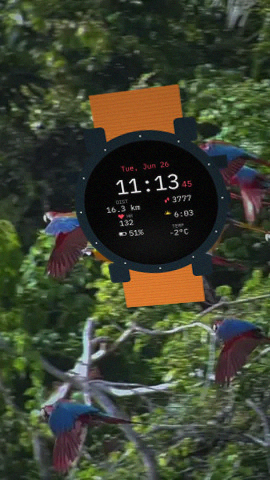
11:13:45
